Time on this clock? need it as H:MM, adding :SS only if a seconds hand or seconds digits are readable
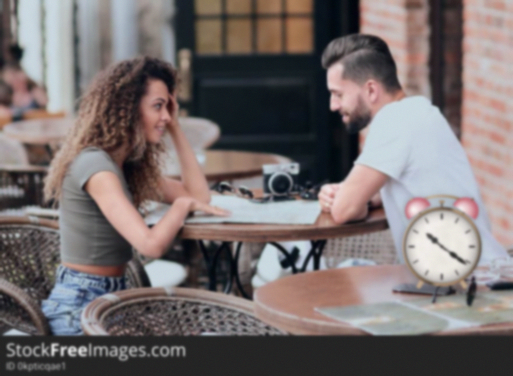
10:21
